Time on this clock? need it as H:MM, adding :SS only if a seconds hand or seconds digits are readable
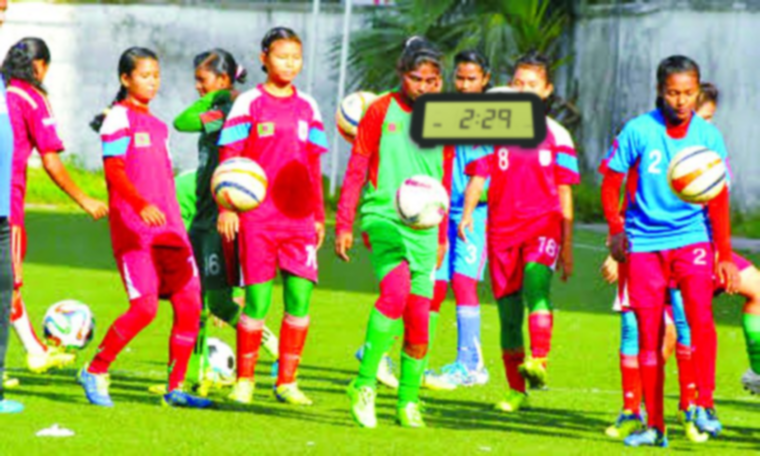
2:29
